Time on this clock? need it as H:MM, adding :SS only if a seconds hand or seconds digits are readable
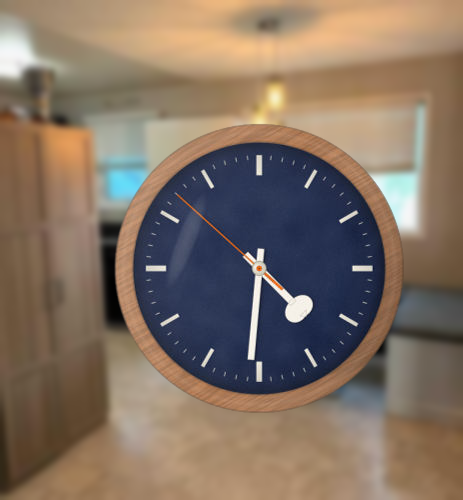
4:30:52
